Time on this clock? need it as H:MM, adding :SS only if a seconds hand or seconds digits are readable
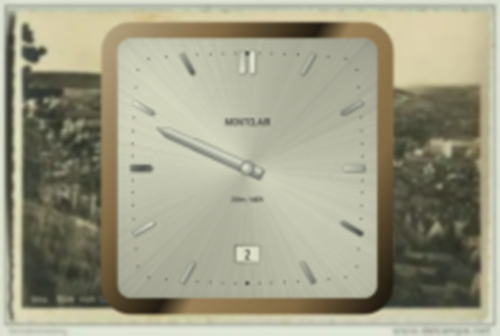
9:49
